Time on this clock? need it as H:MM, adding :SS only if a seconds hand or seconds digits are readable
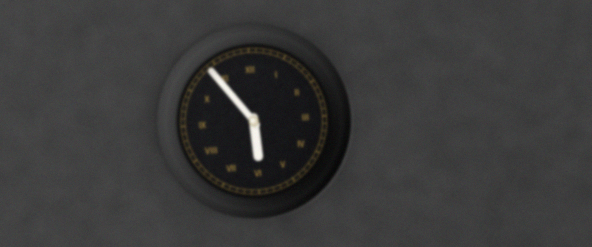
5:54
